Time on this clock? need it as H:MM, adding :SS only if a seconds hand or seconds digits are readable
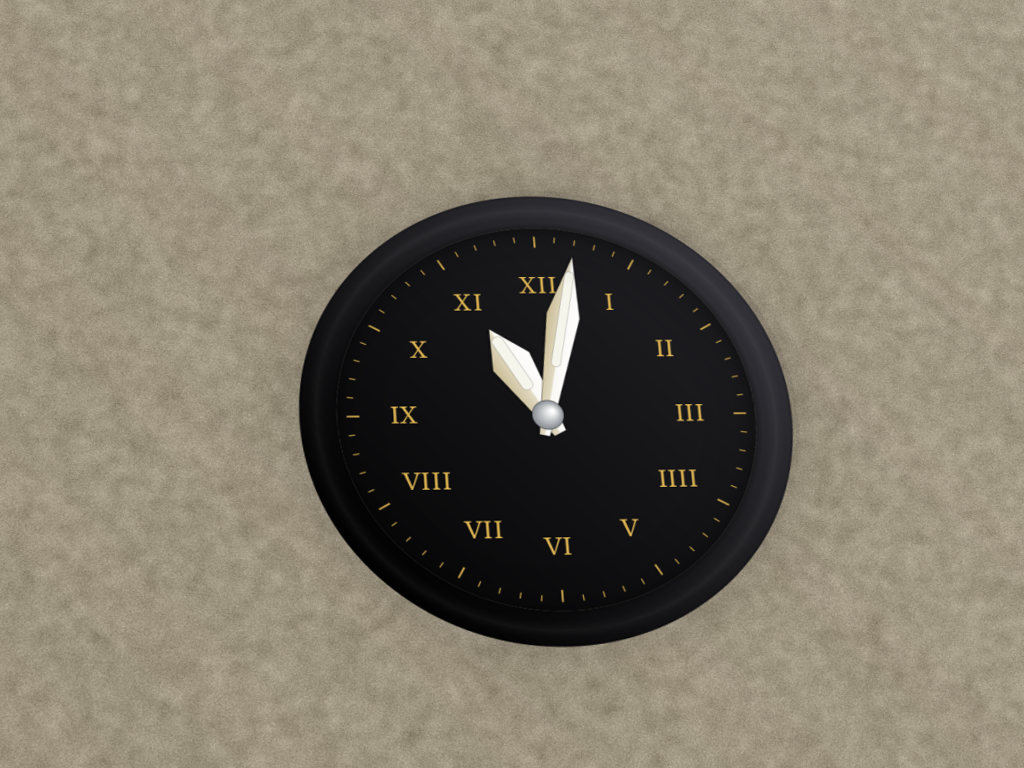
11:02
